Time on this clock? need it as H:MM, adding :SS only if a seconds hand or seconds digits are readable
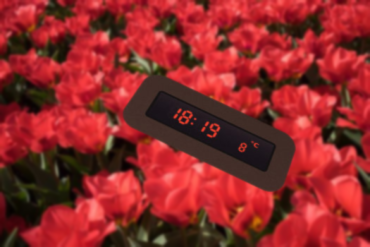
18:19
